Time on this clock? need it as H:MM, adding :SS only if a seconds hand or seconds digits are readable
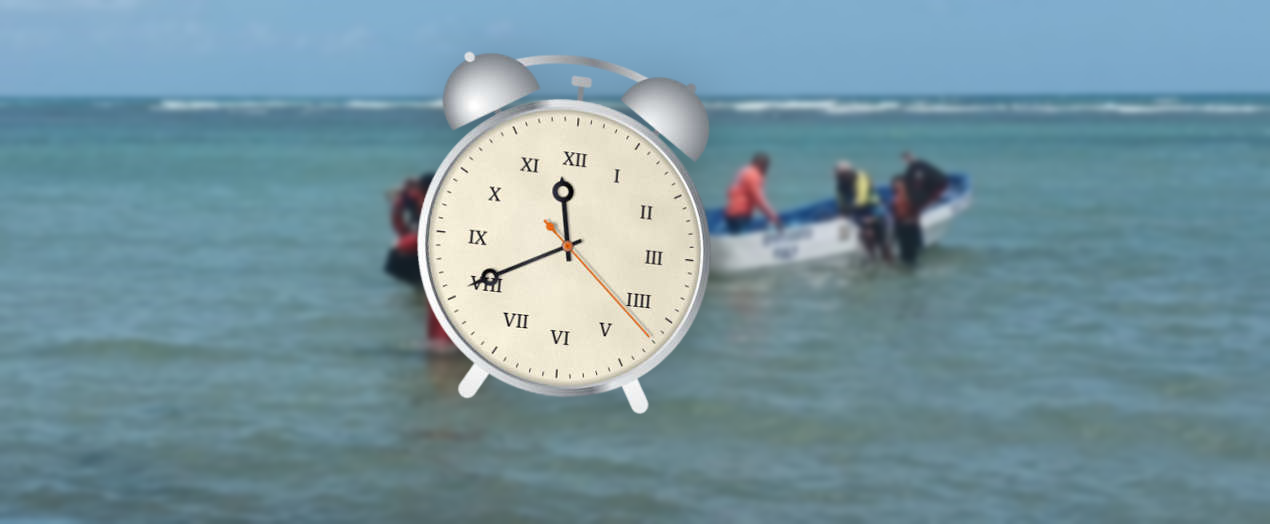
11:40:22
